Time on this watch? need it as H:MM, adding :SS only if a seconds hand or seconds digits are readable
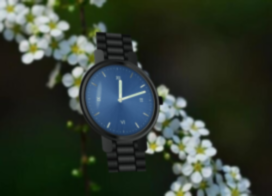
12:12
